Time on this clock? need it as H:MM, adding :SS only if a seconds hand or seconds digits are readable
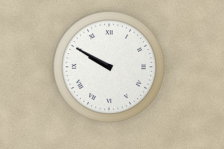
9:50
